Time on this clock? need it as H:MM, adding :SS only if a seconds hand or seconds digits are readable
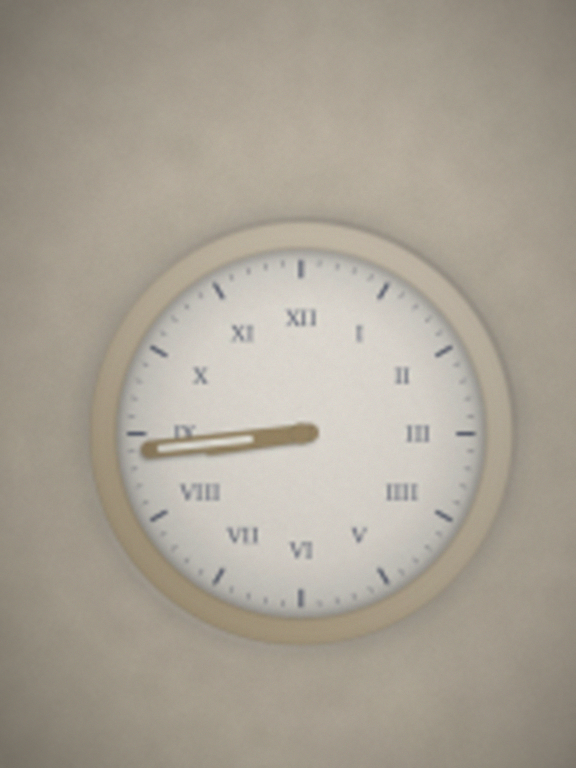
8:44
